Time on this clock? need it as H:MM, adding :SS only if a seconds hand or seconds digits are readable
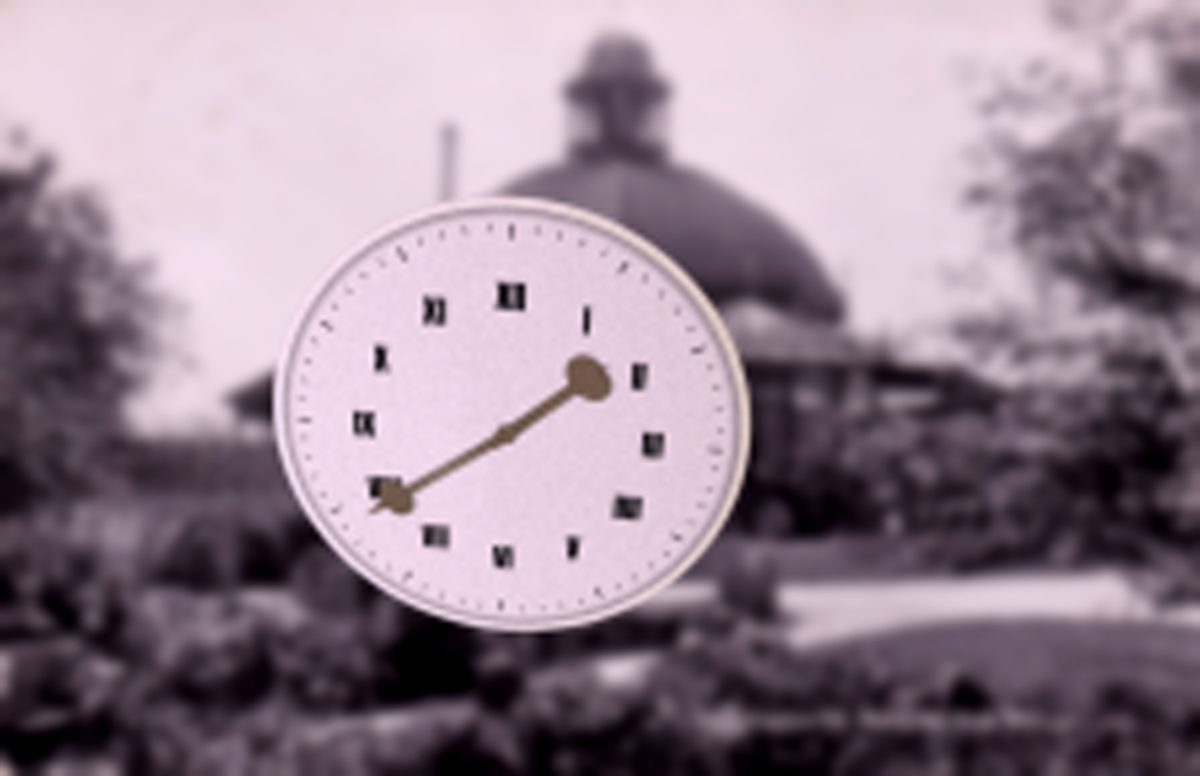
1:39
